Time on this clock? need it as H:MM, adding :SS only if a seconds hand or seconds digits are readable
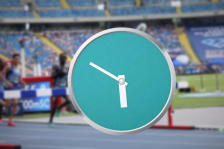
5:50
